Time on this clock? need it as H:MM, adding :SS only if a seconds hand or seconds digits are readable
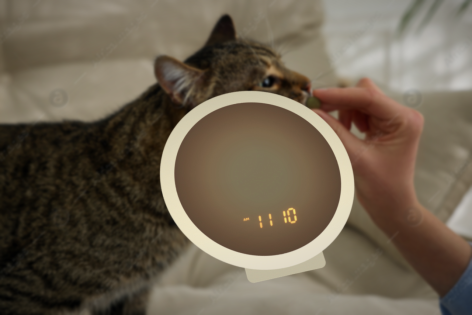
11:10
